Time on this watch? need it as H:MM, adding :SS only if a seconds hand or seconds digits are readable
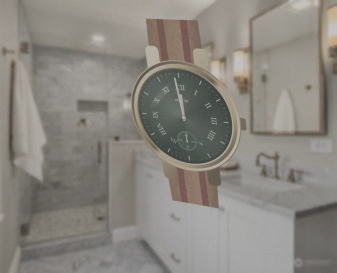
11:59
